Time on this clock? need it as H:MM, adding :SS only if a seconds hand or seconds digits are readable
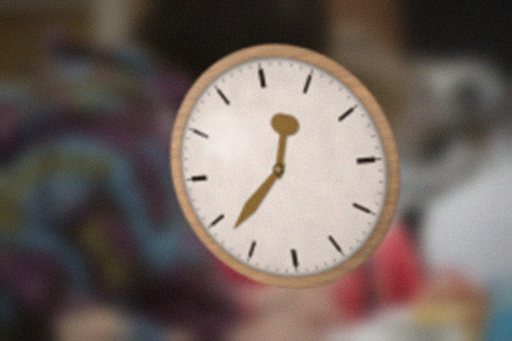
12:38
